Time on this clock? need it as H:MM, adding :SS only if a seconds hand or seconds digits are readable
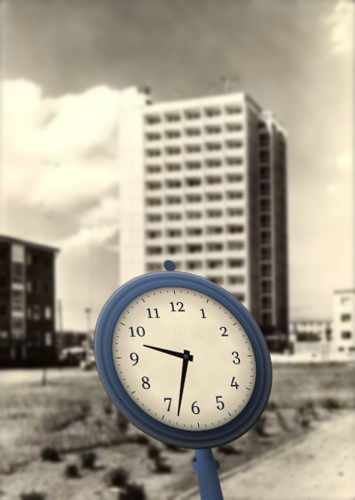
9:33
